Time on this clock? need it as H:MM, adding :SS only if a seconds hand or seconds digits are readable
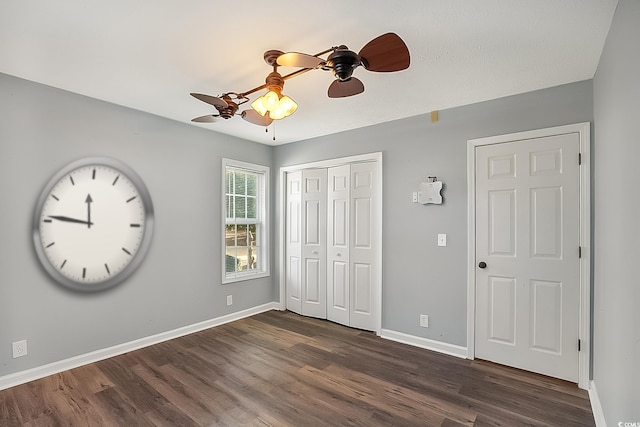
11:46
